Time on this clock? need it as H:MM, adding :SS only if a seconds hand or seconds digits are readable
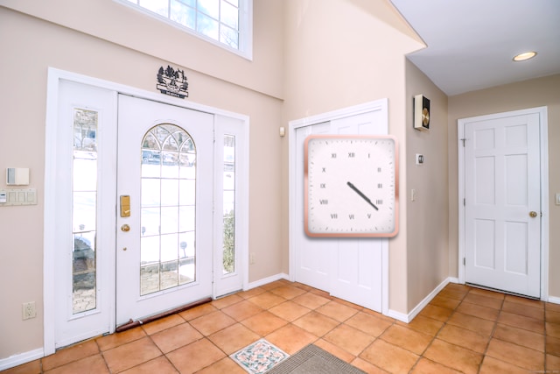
4:22
